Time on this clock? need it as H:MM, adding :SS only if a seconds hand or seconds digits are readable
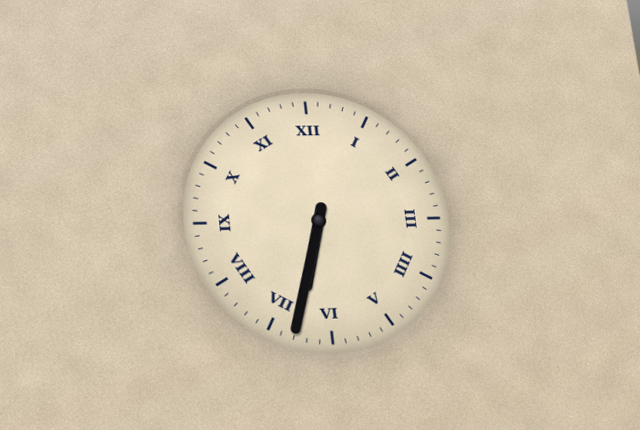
6:33
